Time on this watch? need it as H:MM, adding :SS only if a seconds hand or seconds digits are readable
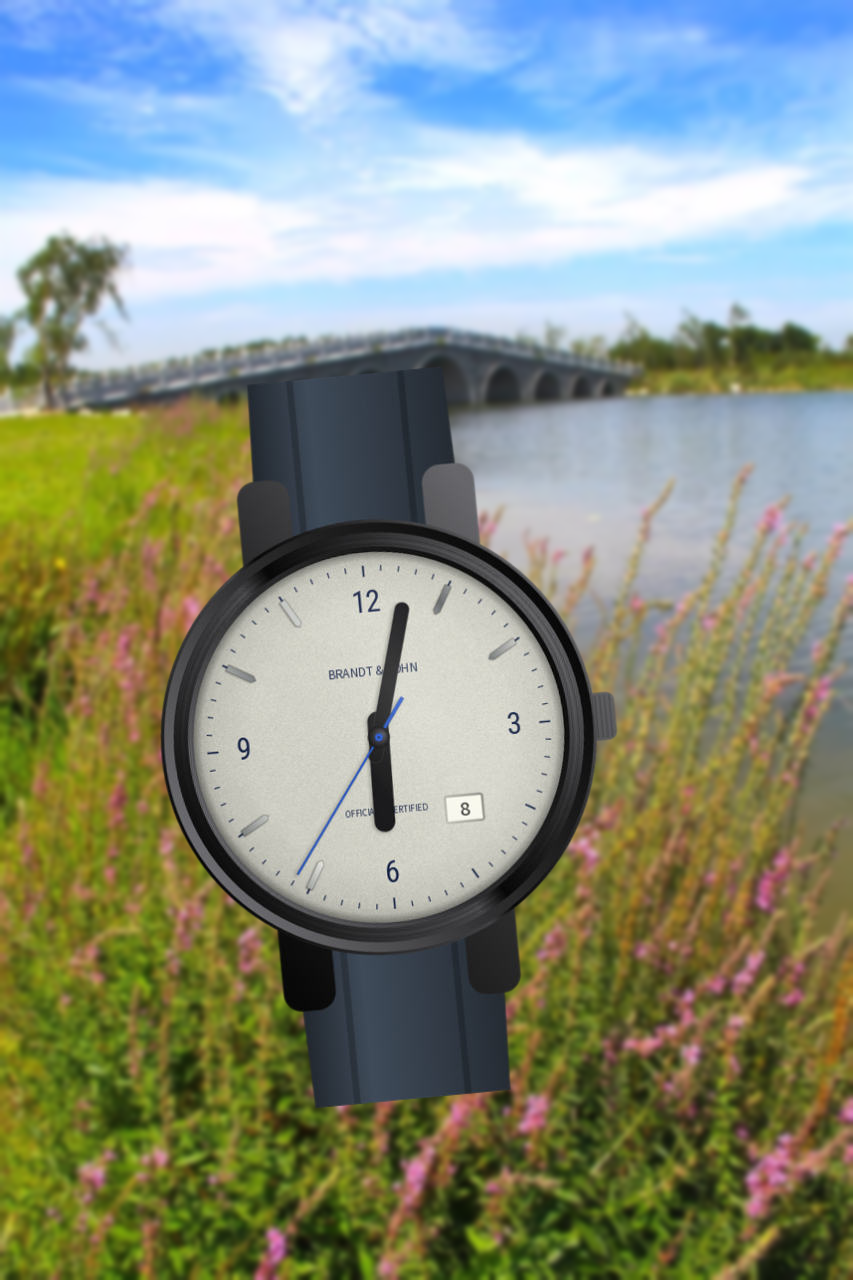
6:02:36
